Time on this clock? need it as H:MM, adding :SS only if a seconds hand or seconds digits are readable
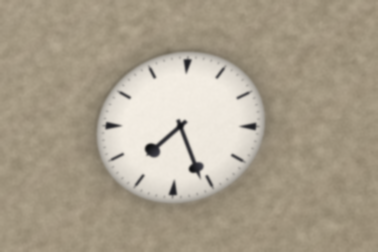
7:26
